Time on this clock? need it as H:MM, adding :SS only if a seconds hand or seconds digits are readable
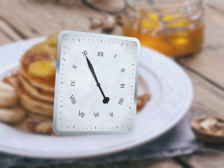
4:55
